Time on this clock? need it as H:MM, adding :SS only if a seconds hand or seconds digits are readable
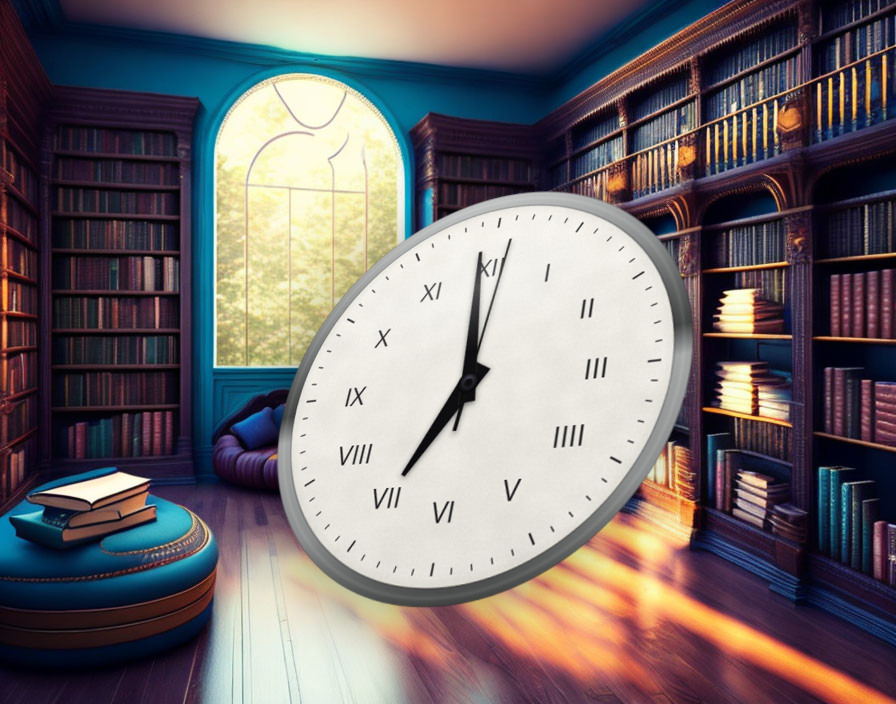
6:59:01
